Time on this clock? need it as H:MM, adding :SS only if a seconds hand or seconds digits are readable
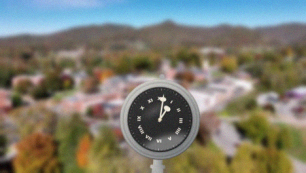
1:01
